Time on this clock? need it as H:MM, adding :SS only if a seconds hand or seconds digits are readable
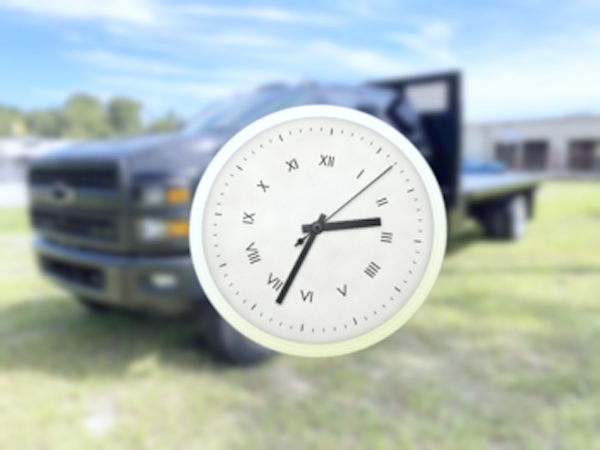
2:33:07
